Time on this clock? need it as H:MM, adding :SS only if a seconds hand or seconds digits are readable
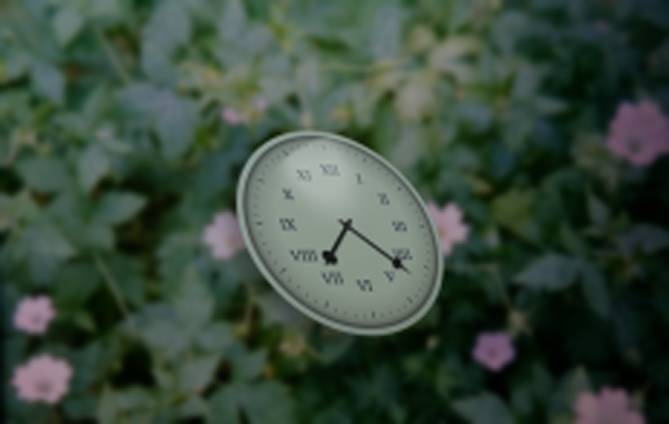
7:22
